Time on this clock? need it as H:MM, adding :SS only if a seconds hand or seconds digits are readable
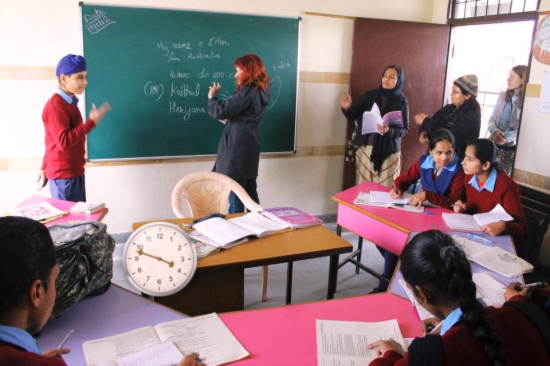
3:48
